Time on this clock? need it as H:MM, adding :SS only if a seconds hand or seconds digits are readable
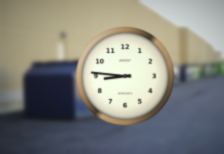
8:46
